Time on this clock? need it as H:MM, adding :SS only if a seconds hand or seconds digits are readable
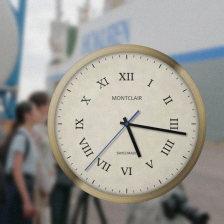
5:16:37
